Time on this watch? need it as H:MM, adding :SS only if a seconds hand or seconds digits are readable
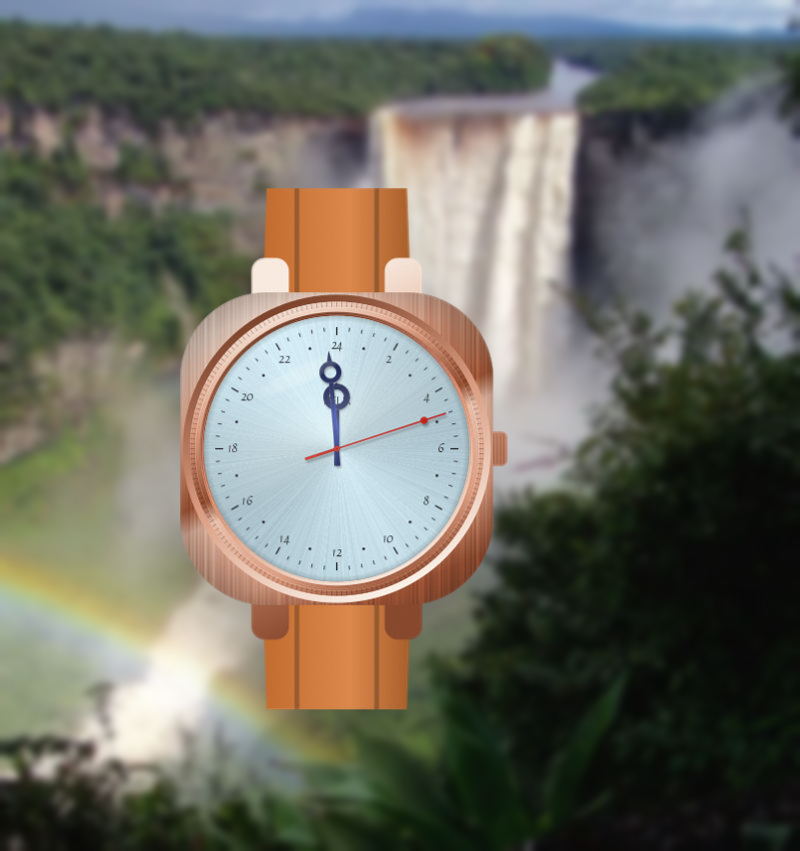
23:59:12
